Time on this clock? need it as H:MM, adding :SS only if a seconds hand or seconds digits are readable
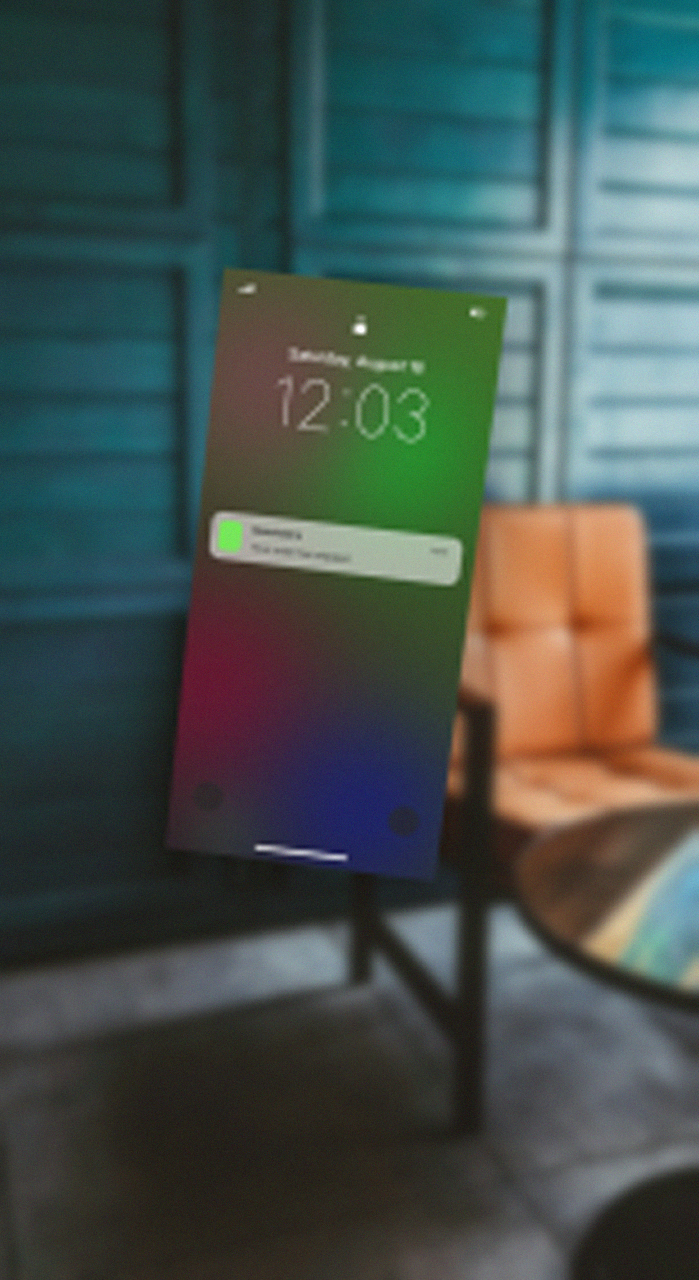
12:03
